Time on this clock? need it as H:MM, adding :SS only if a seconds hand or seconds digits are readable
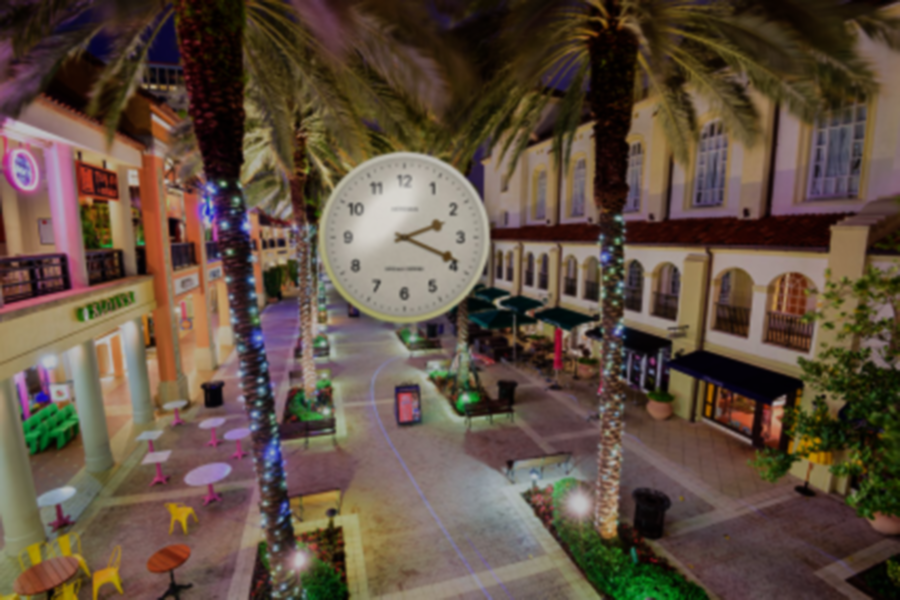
2:19
